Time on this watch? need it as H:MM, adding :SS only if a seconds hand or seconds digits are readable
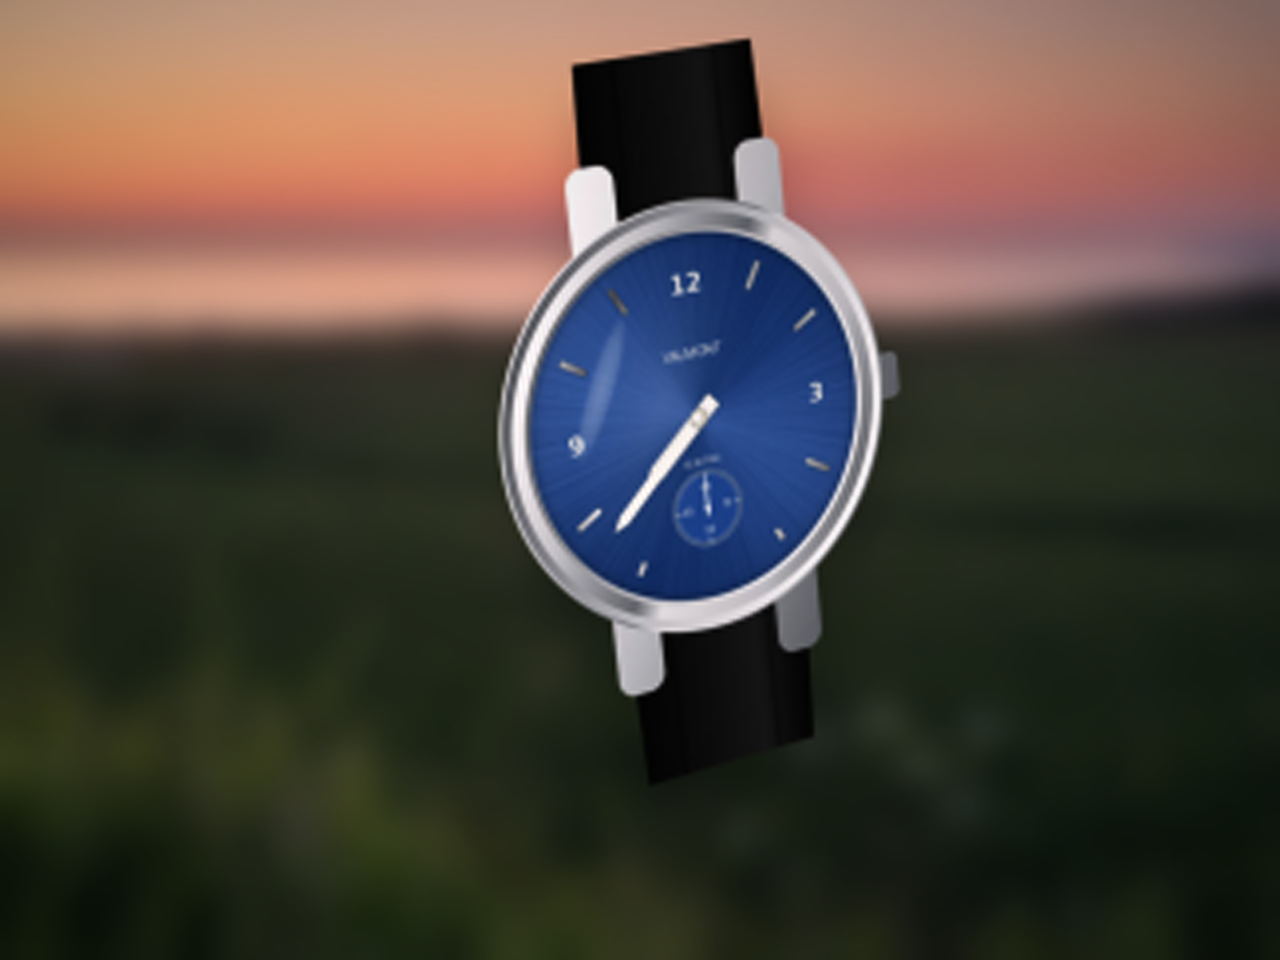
7:38
